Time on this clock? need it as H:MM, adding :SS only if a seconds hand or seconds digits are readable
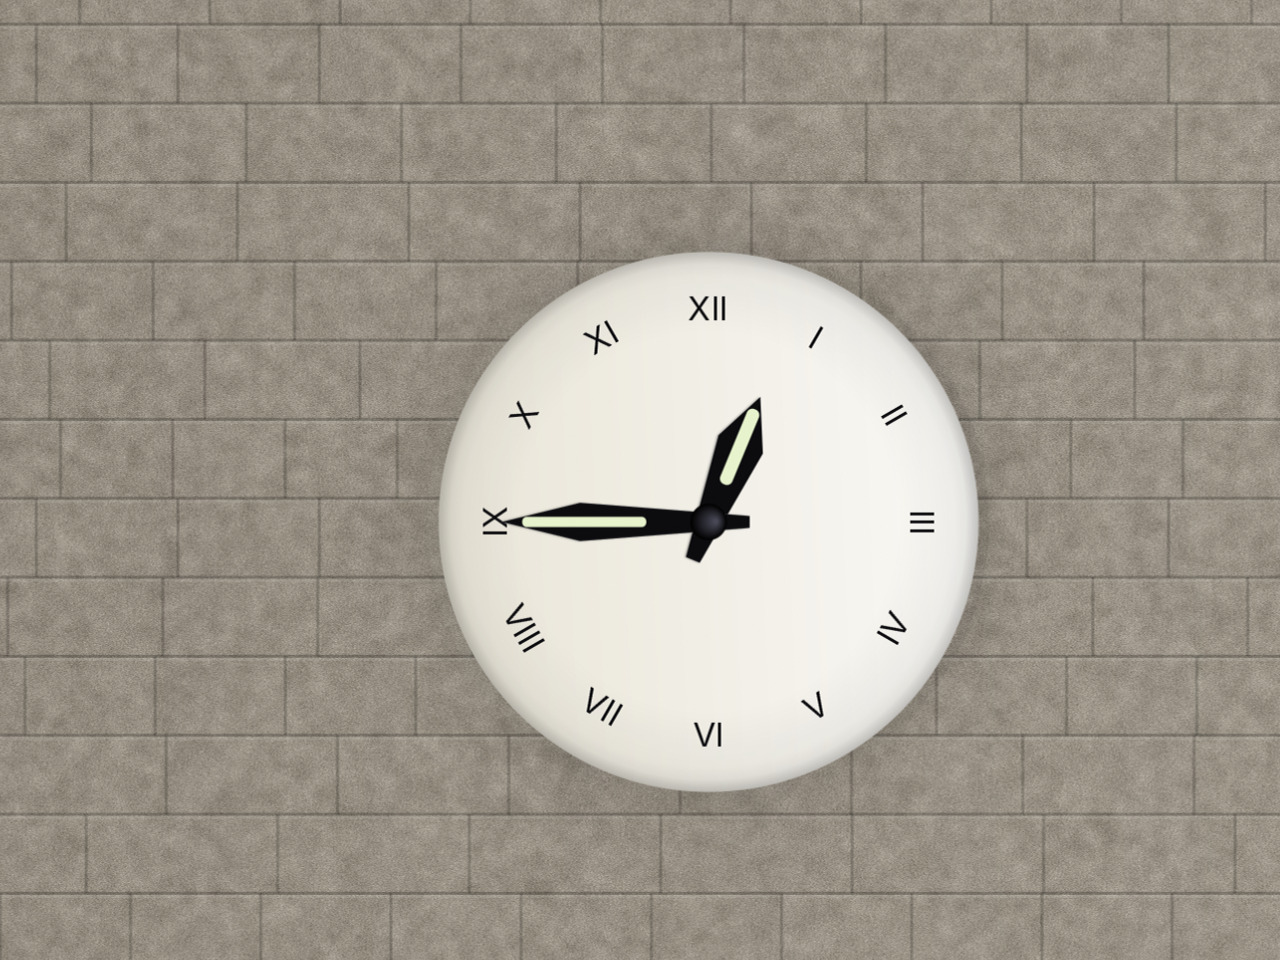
12:45
